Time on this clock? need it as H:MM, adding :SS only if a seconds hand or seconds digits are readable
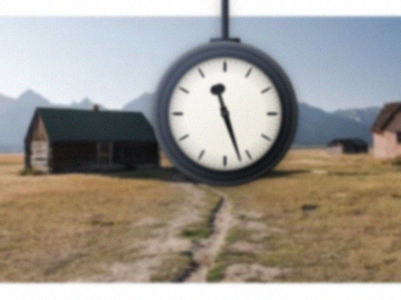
11:27
